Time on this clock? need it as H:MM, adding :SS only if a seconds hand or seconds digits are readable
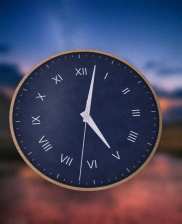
5:02:32
